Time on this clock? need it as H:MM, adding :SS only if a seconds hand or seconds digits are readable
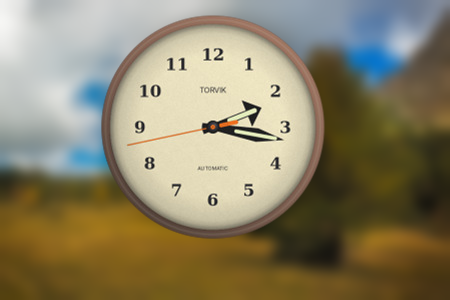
2:16:43
